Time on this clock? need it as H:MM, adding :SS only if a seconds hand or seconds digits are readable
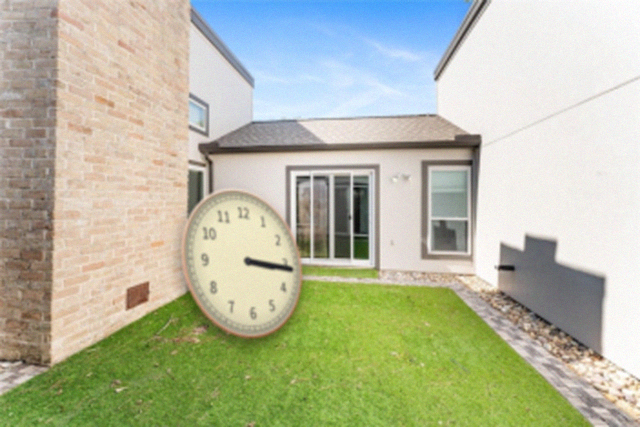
3:16
